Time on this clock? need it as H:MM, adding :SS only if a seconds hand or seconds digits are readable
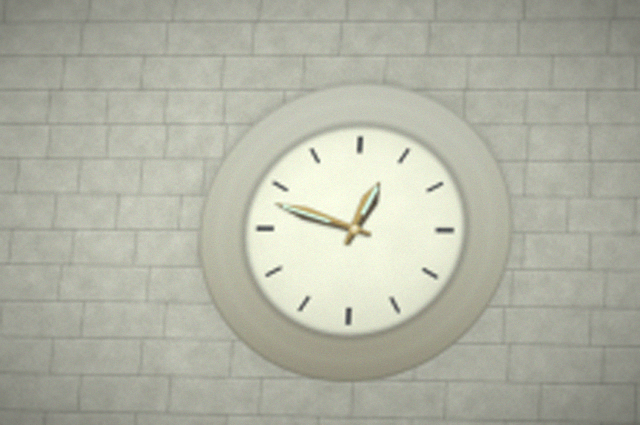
12:48
